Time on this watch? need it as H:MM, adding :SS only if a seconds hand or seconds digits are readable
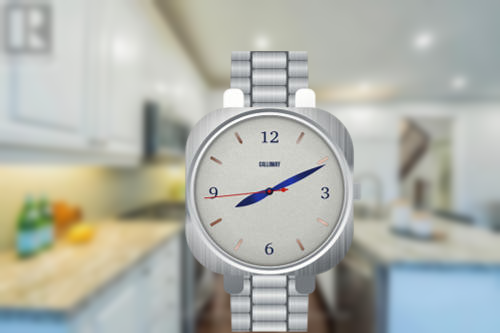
8:10:44
